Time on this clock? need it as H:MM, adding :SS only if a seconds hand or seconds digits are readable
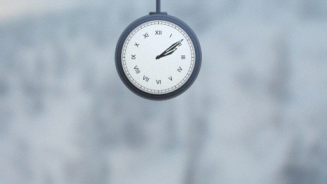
2:09
